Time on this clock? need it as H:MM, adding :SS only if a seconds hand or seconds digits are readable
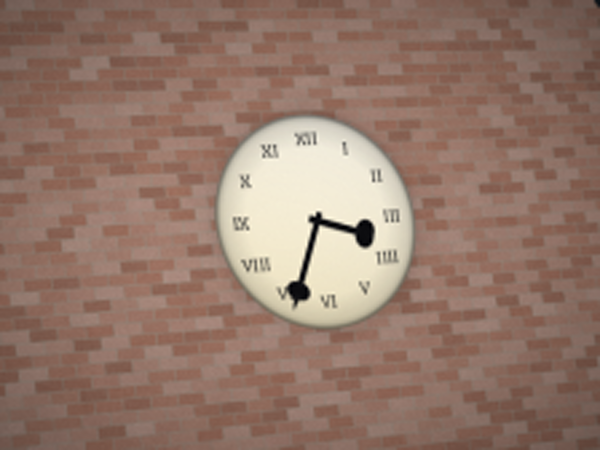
3:34
